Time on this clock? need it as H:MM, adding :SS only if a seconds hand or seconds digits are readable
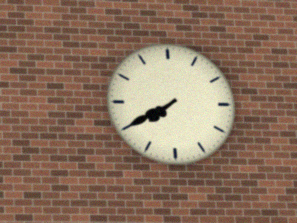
7:40
